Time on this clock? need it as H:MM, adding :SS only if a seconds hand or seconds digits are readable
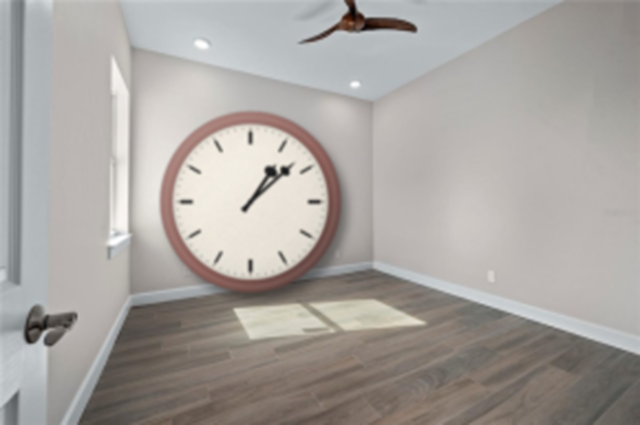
1:08
